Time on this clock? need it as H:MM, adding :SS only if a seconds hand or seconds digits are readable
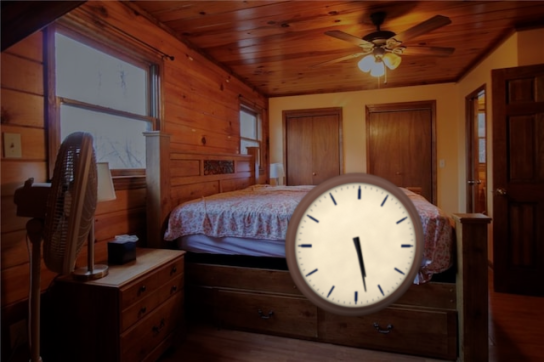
5:28
